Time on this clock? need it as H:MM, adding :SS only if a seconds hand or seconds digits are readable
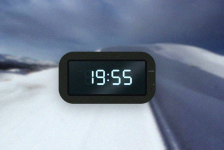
19:55
